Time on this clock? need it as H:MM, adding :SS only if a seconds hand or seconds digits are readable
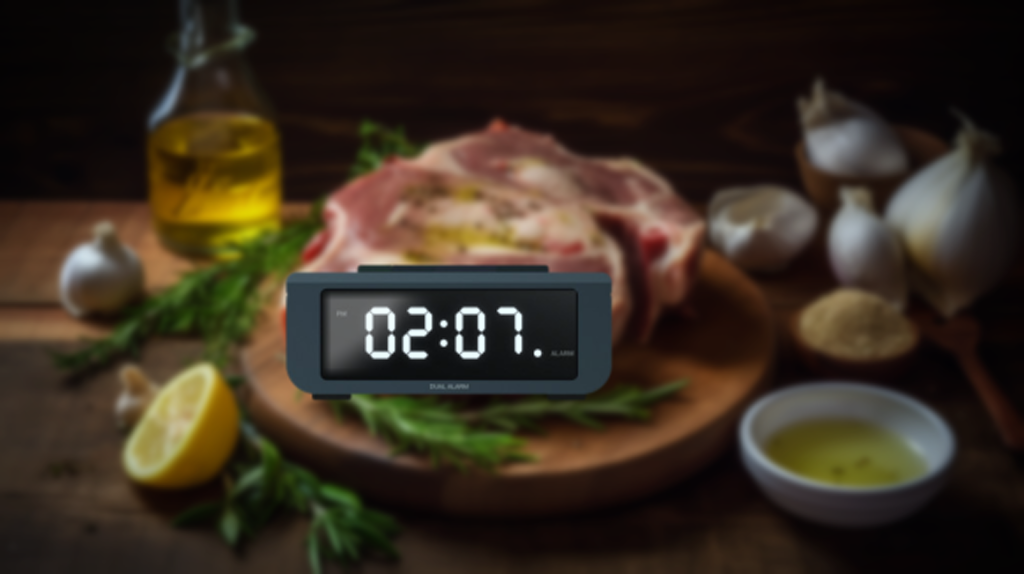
2:07
